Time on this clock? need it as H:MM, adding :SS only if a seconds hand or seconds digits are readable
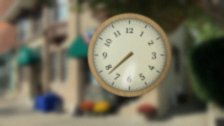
7:38
